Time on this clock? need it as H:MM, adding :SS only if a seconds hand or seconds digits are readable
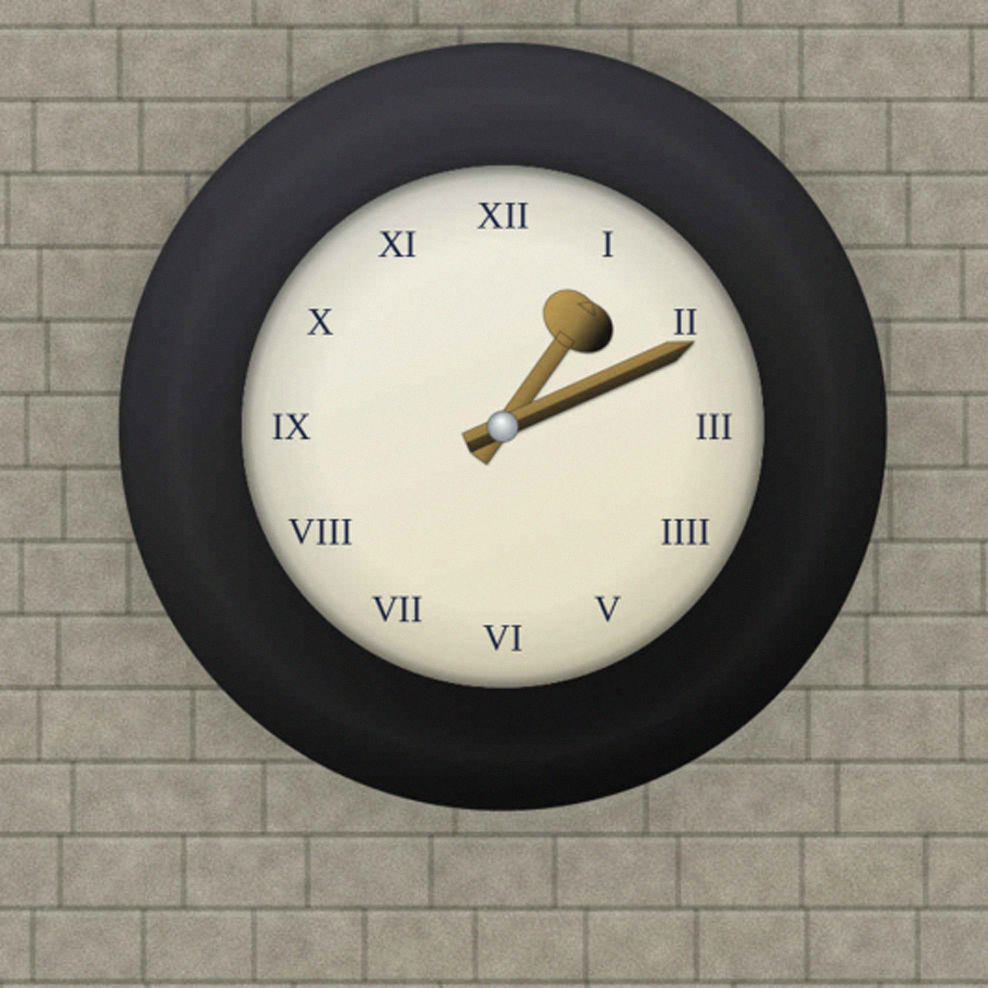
1:11
